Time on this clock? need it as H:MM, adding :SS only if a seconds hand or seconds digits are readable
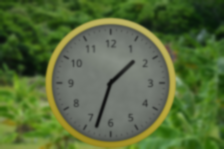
1:33
